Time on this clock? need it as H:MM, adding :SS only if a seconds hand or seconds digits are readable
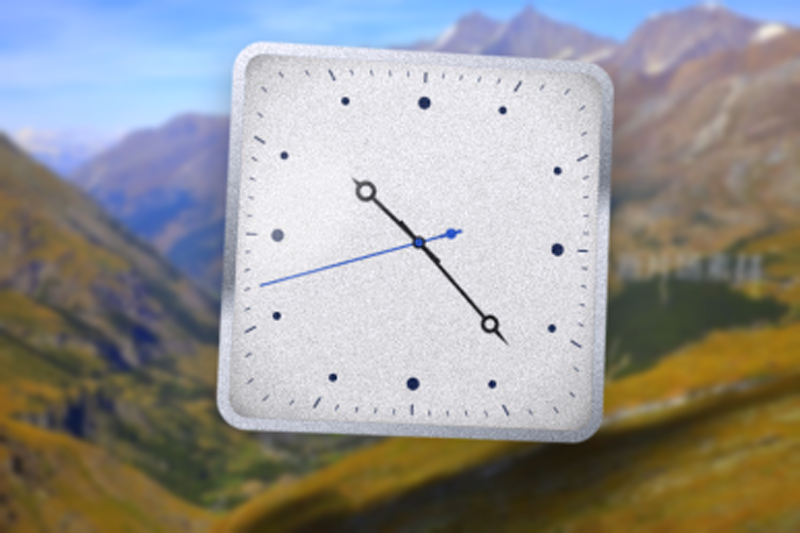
10:22:42
